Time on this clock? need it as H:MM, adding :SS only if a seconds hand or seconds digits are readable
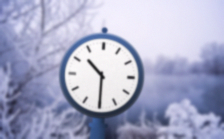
10:30
